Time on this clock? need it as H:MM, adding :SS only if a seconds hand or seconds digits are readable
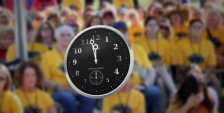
11:58
